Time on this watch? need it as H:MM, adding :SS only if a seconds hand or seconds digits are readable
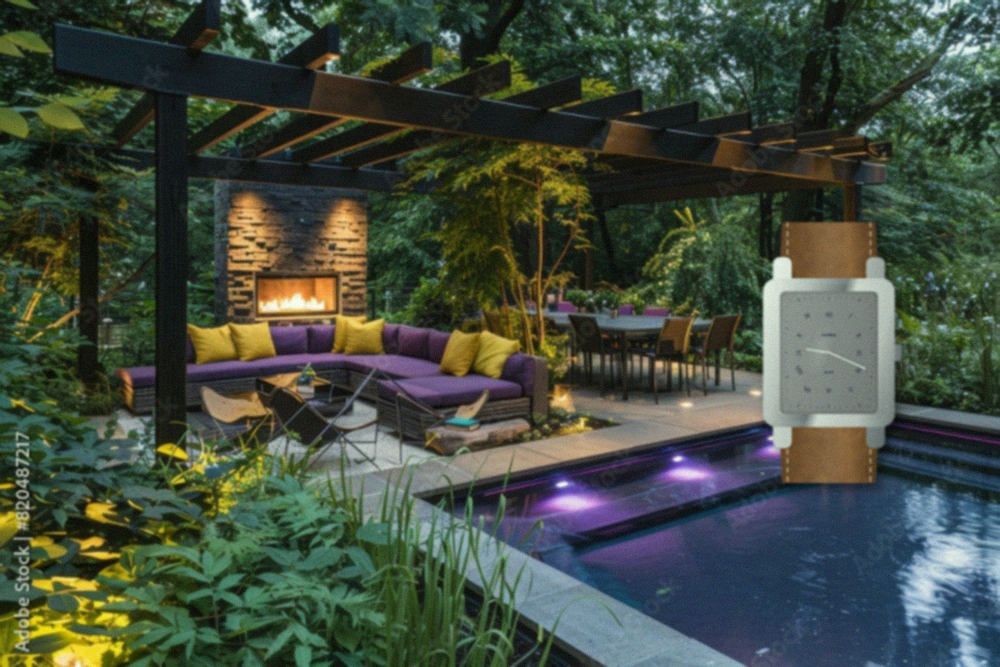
9:19
